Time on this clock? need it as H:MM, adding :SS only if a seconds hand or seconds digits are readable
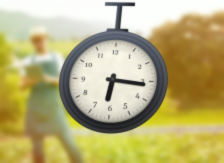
6:16
